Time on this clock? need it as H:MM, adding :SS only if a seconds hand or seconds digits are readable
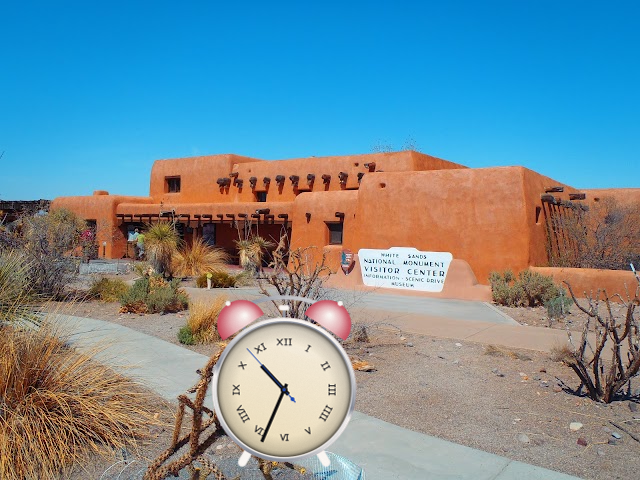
10:33:53
